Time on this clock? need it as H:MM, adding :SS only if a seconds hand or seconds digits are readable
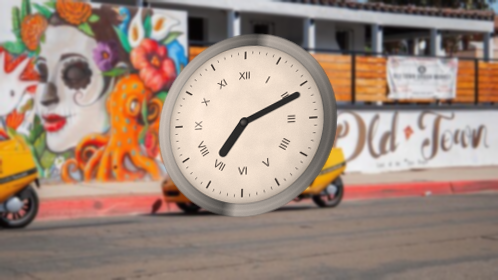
7:11
